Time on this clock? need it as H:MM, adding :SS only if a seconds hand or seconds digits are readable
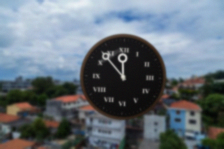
11:53
